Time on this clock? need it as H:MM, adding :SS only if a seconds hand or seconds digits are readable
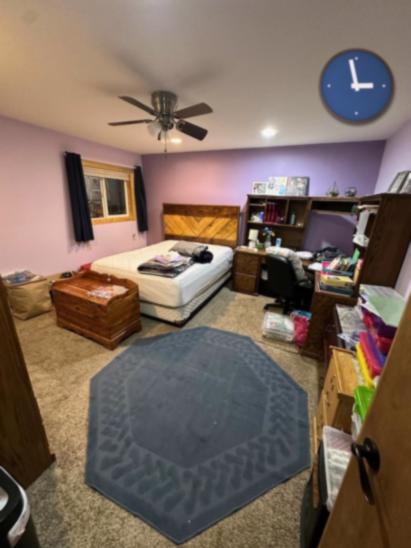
2:58
